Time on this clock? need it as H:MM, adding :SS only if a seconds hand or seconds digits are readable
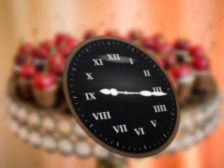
9:16
